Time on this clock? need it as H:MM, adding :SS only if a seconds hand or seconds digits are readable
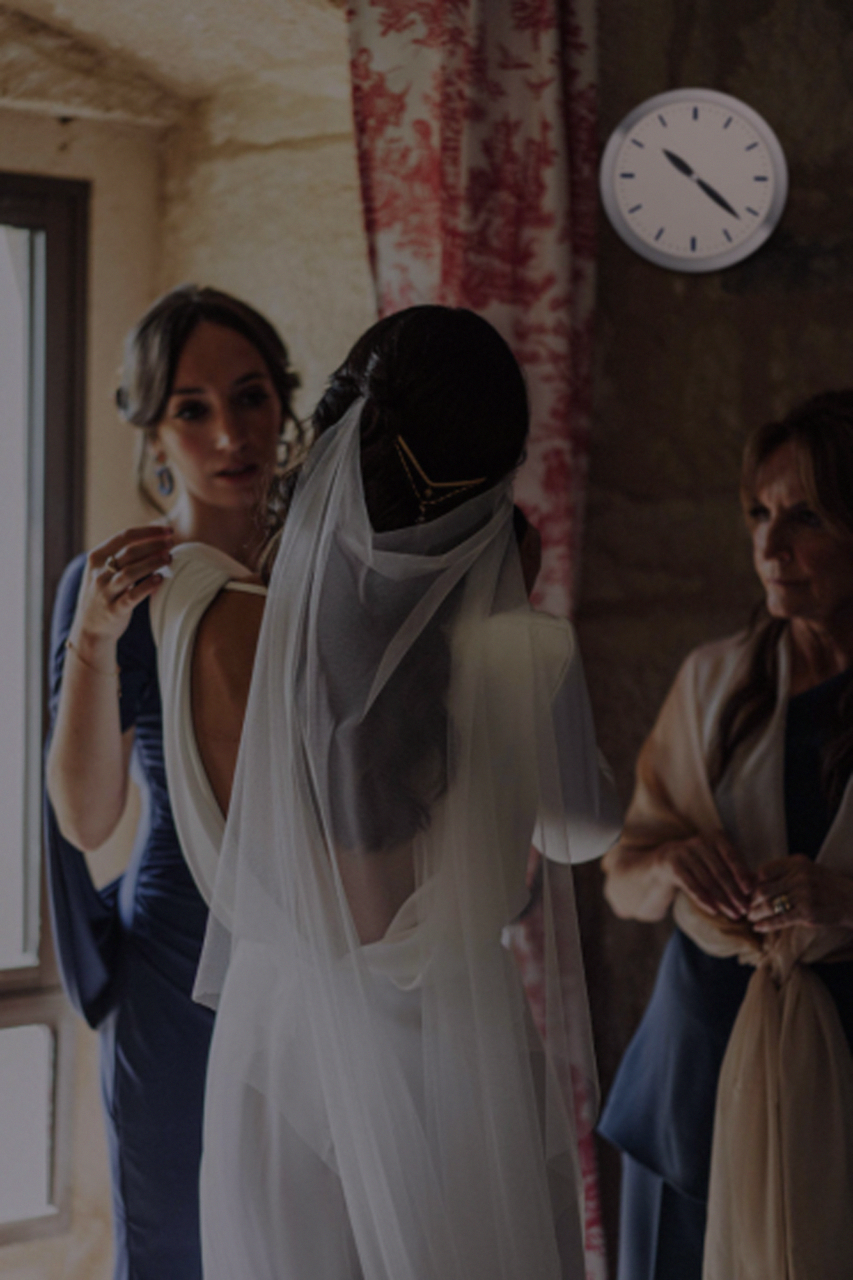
10:22
